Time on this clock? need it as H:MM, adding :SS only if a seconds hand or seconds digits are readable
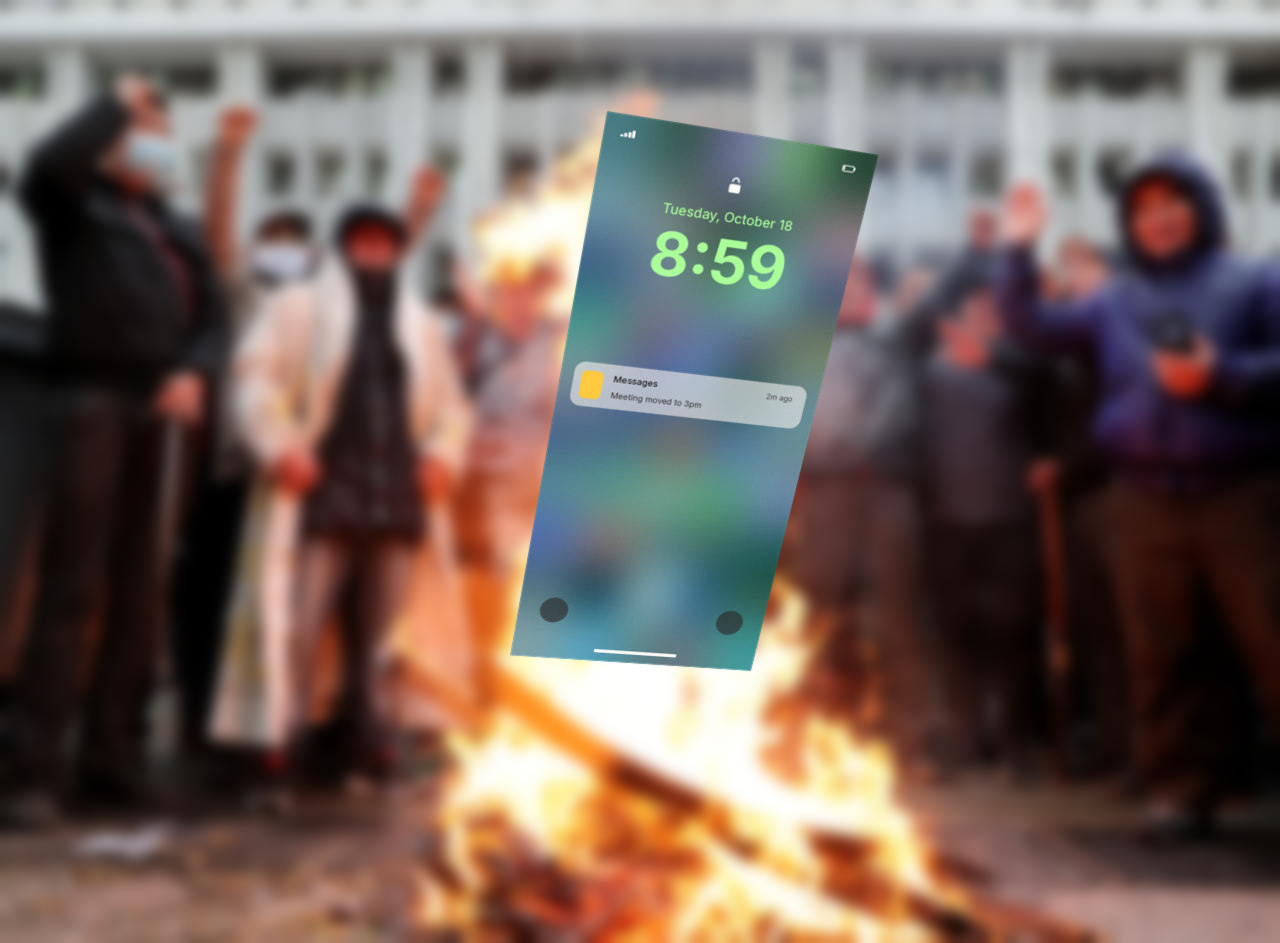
8:59
